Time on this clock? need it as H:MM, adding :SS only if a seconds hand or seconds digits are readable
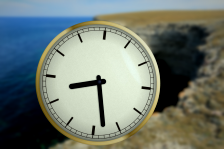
8:28
